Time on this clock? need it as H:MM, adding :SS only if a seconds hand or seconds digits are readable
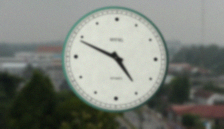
4:49
